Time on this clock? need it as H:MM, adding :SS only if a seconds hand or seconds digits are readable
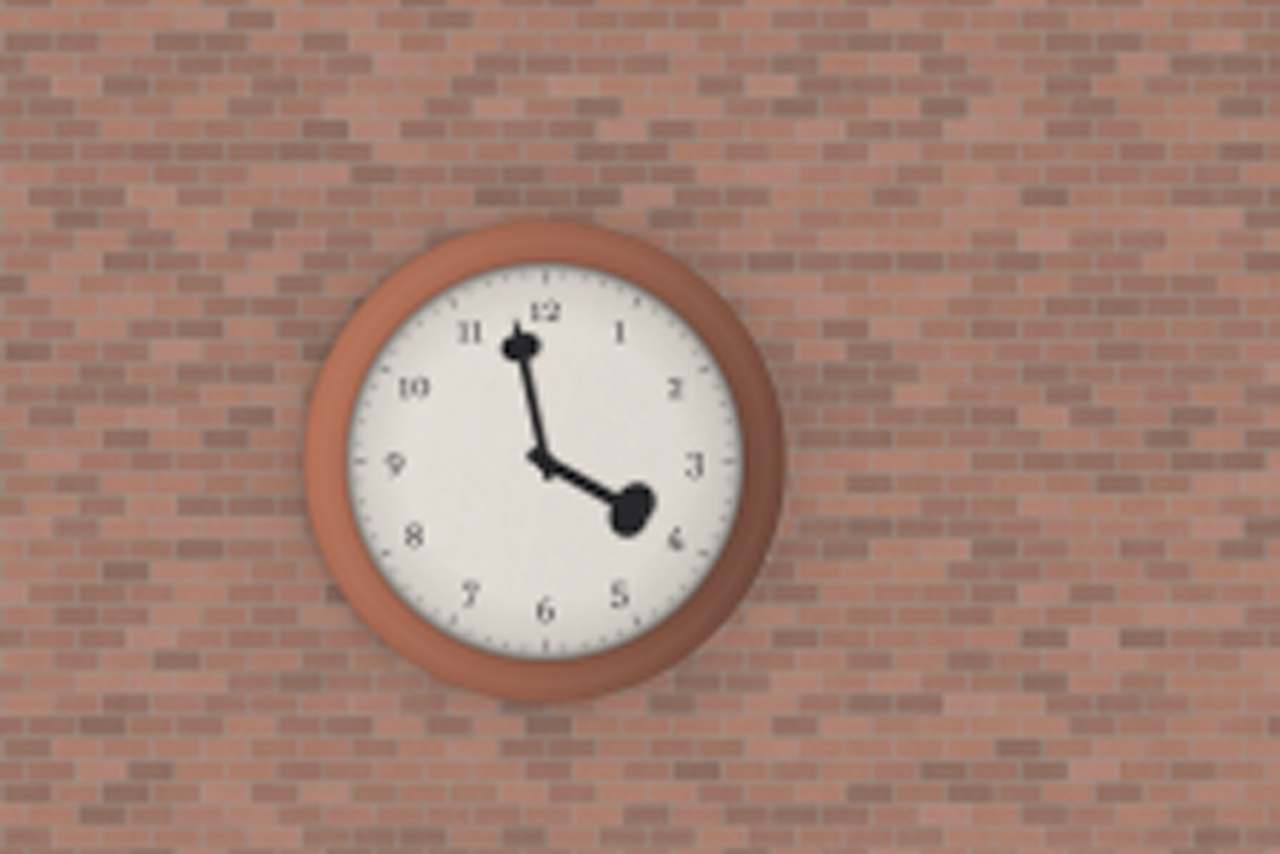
3:58
